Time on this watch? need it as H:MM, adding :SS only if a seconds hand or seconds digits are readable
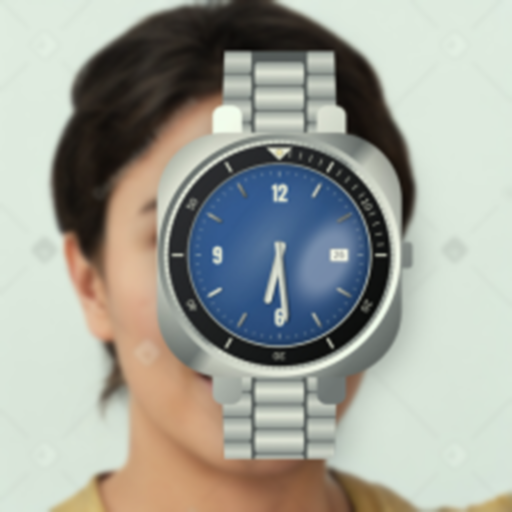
6:29
